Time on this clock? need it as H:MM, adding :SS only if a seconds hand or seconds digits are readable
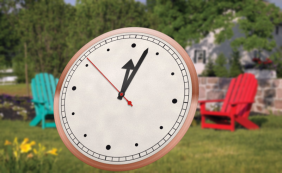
12:02:51
